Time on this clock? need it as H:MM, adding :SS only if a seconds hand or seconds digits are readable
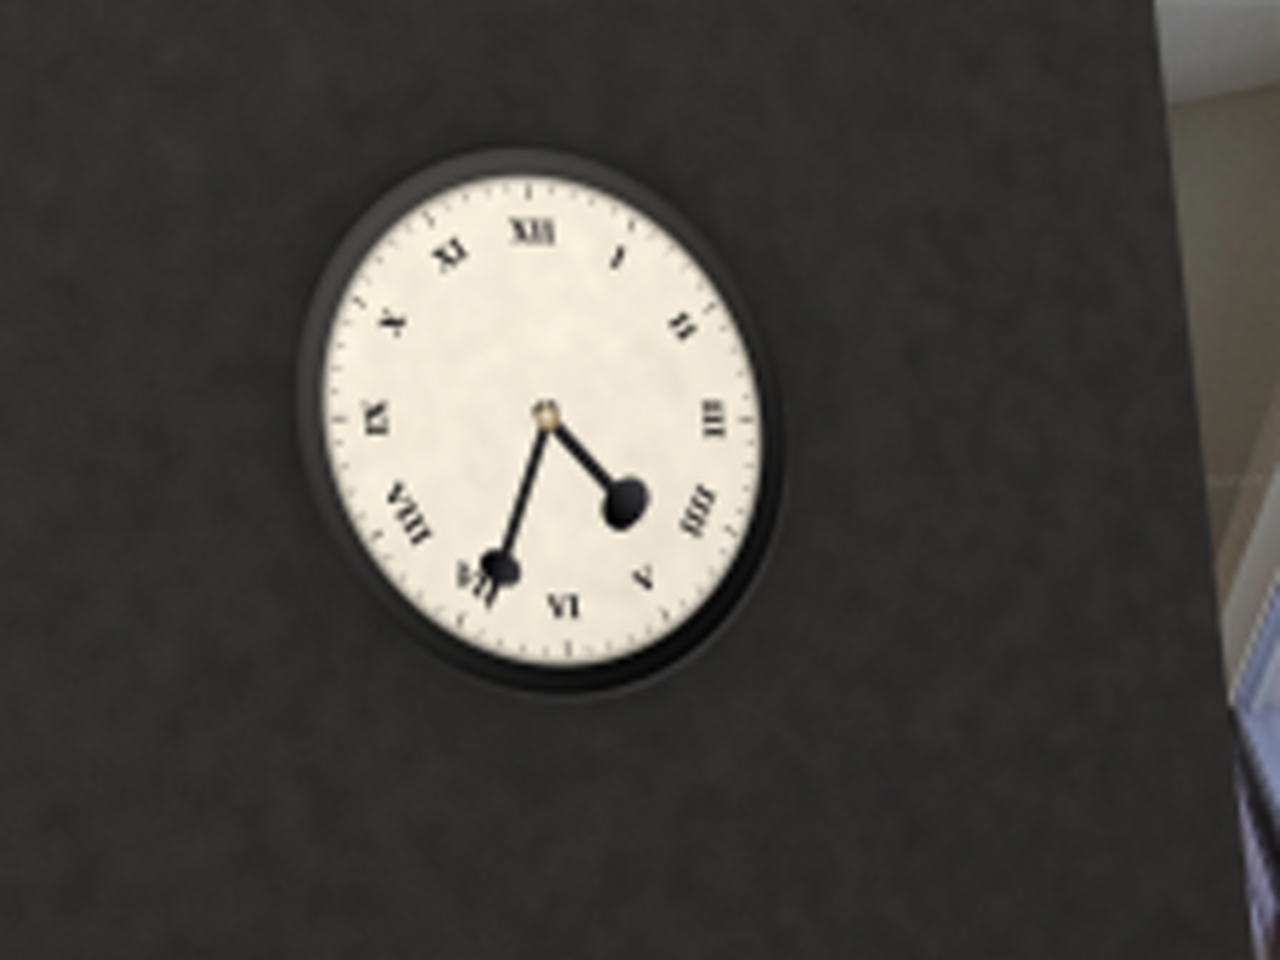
4:34
